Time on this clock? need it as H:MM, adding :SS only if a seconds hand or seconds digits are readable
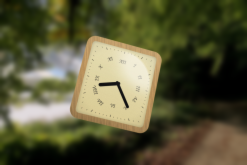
8:24
